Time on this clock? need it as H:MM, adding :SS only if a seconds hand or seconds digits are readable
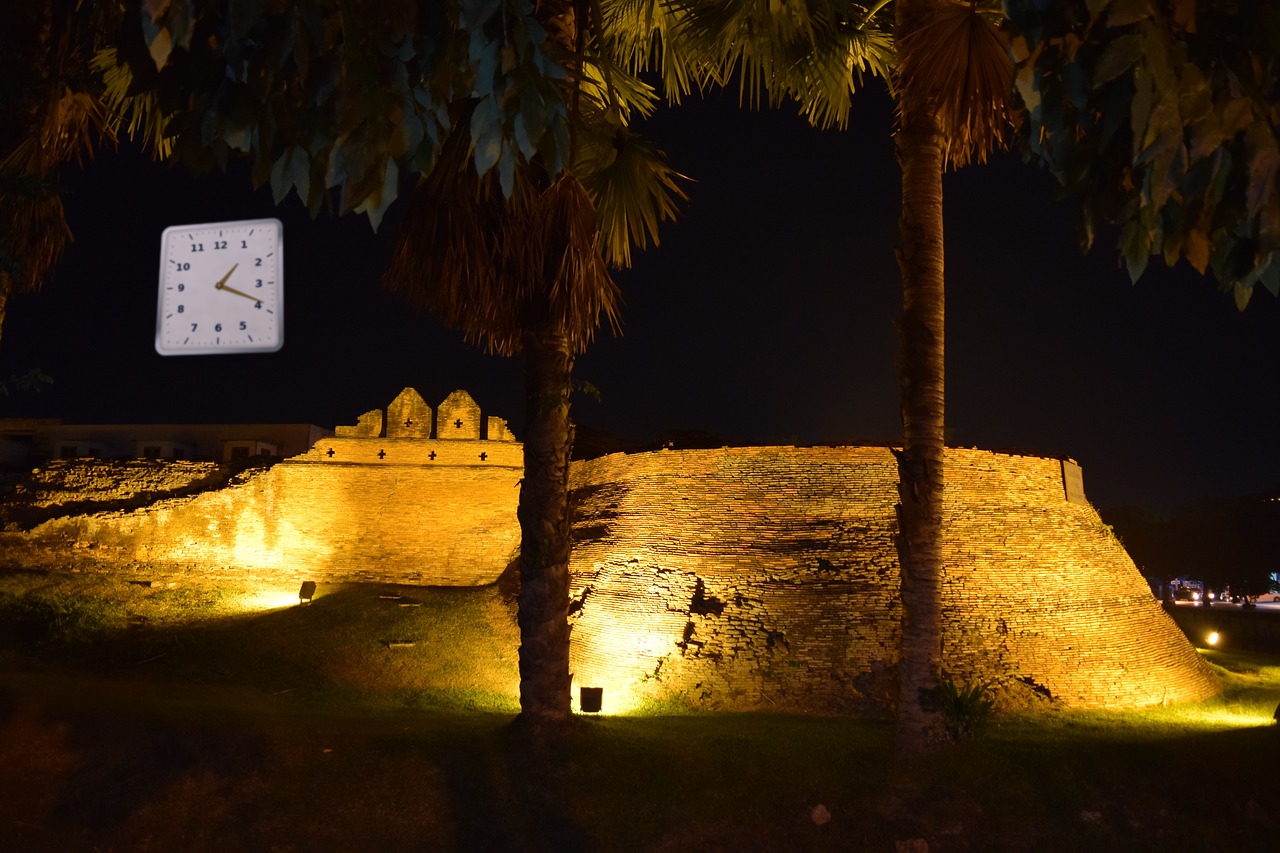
1:19
